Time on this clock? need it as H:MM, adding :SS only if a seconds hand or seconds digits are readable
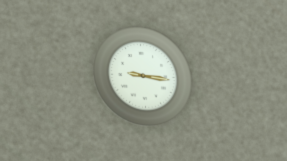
9:16
